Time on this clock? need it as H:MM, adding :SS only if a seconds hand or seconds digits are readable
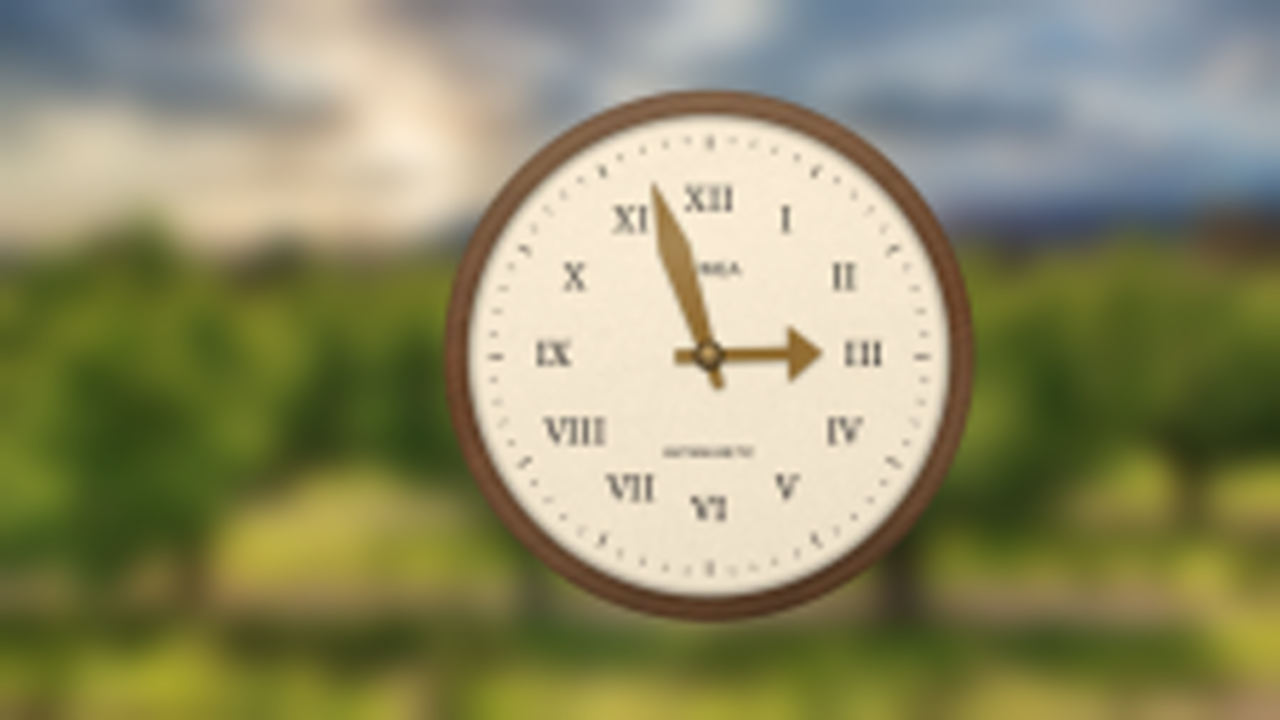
2:57
